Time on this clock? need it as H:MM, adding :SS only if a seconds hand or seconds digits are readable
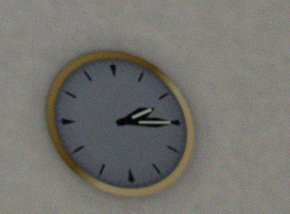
2:15
